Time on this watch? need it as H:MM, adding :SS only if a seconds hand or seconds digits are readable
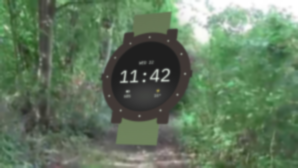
11:42
